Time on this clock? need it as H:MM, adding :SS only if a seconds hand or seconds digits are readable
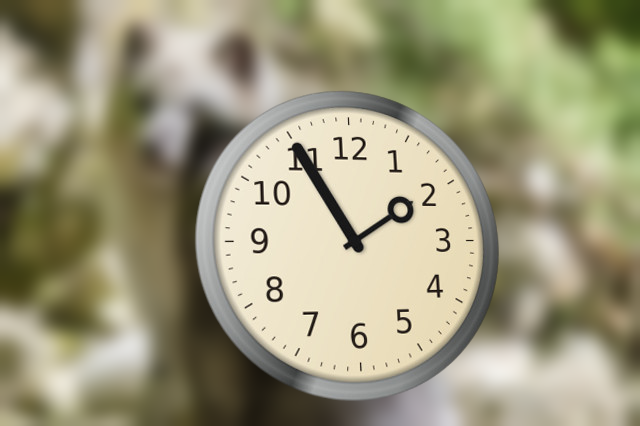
1:55
